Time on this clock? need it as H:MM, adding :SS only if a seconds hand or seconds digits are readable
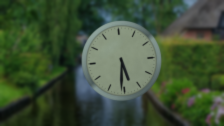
5:31
